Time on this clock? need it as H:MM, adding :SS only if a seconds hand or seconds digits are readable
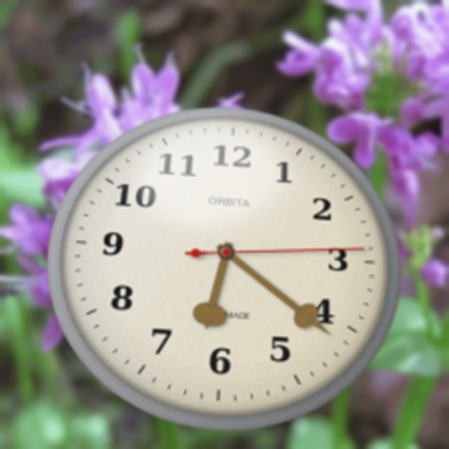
6:21:14
